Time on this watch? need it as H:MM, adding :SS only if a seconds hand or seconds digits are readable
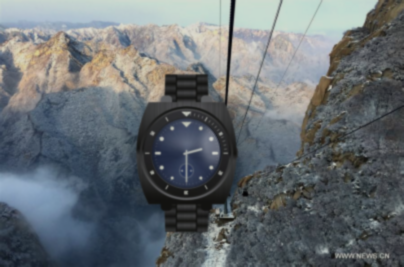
2:30
